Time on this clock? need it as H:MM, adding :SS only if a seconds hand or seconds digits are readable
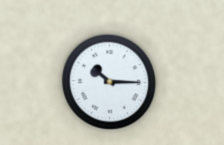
10:15
